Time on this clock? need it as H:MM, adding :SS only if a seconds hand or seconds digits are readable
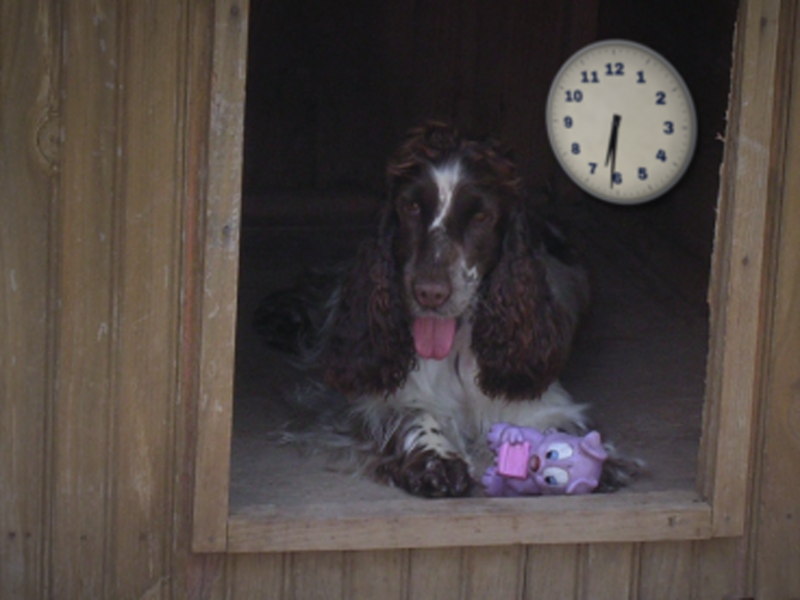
6:31
